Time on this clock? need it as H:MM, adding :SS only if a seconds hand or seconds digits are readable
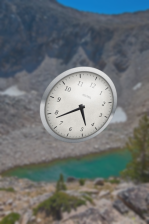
4:38
